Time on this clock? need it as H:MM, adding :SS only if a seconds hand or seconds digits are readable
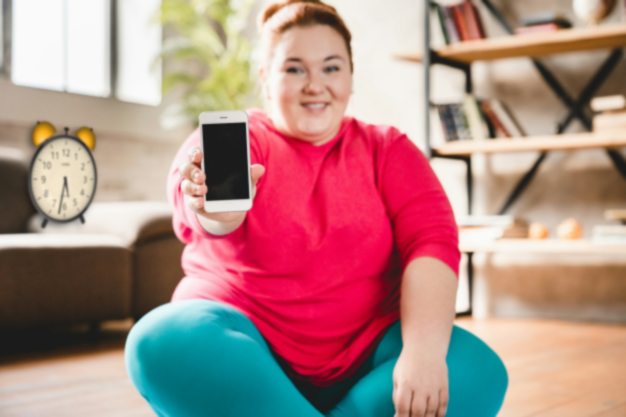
5:32
